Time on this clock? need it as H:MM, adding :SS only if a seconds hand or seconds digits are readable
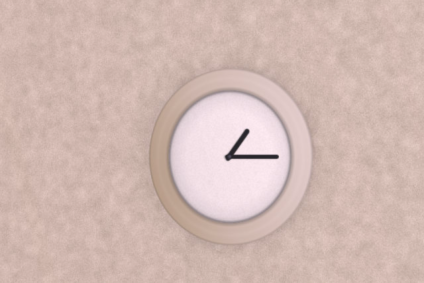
1:15
